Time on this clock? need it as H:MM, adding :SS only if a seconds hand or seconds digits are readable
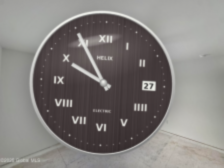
9:55
